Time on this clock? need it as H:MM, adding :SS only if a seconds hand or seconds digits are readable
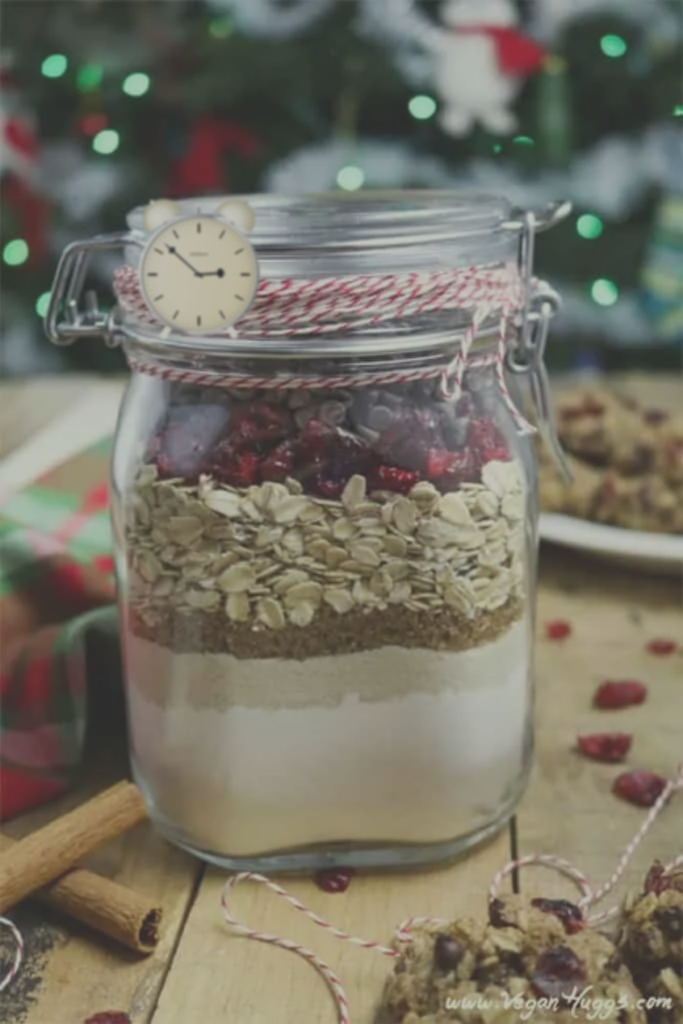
2:52
